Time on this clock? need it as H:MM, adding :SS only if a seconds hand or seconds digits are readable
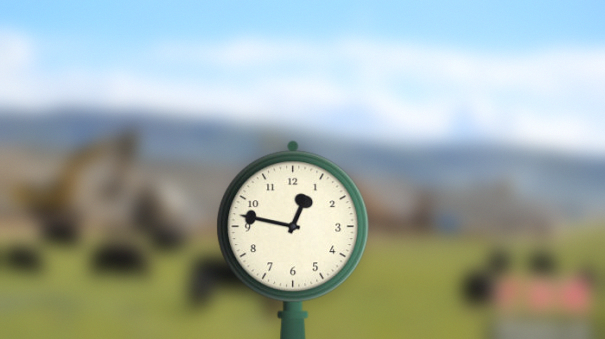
12:47
